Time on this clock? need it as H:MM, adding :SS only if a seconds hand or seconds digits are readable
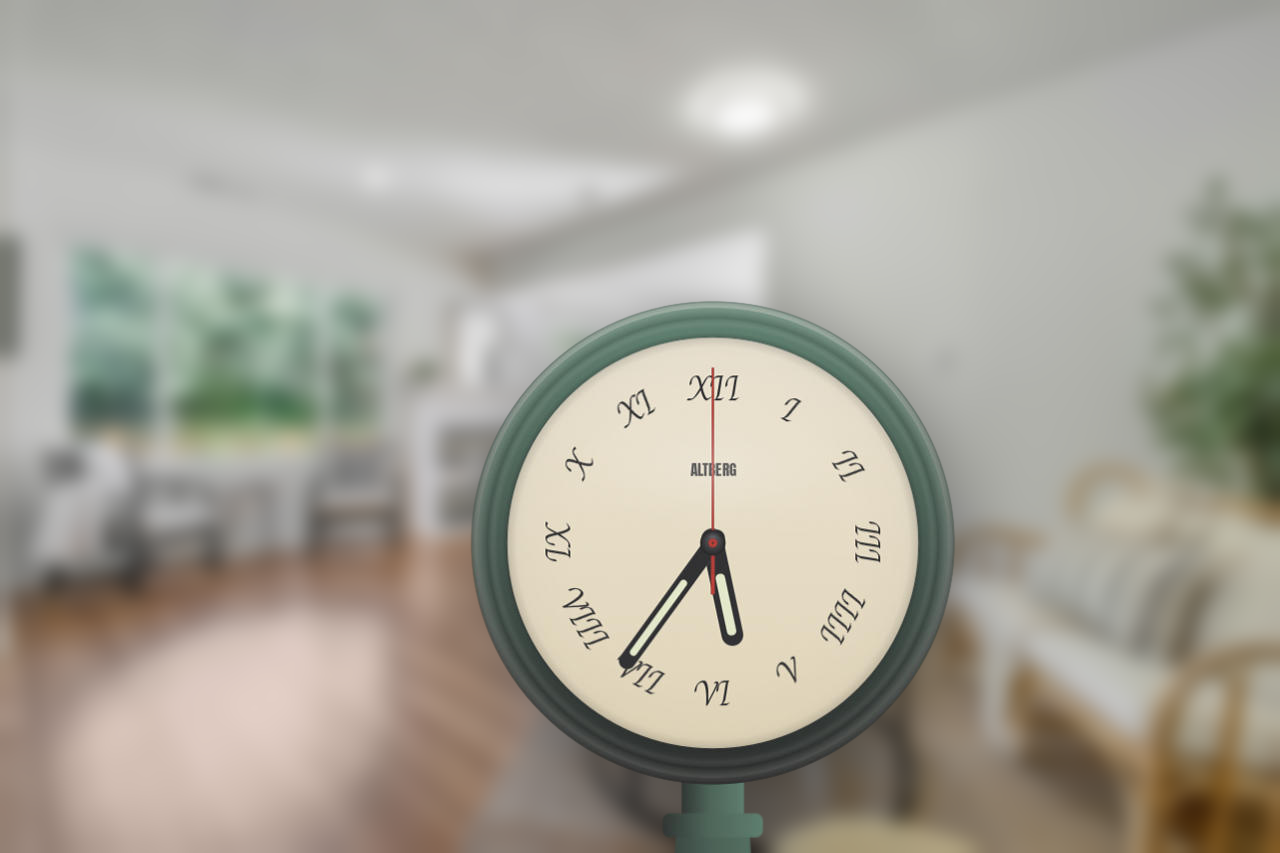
5:36:00
